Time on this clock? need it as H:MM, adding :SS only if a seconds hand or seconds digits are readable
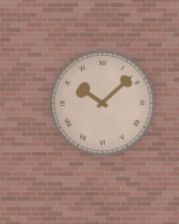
10:08
